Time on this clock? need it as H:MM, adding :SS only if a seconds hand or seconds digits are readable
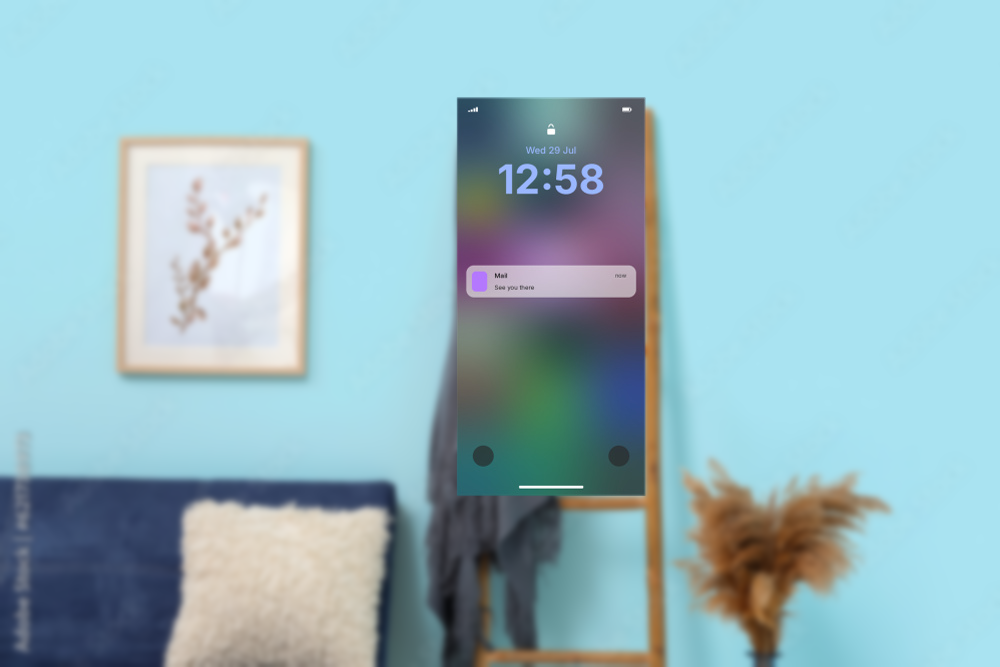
12:58
